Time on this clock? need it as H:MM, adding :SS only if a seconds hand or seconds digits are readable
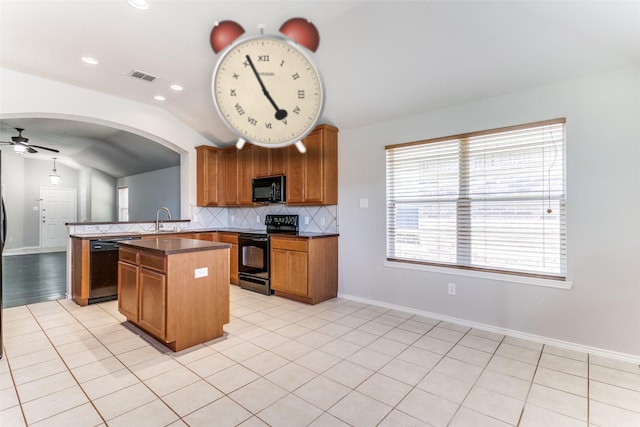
4:56
